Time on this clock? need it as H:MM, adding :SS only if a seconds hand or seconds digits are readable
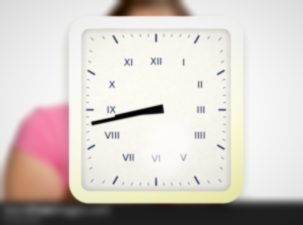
8:43
